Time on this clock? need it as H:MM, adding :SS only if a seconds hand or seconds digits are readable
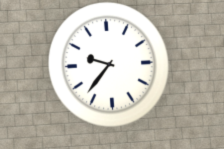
9:37
